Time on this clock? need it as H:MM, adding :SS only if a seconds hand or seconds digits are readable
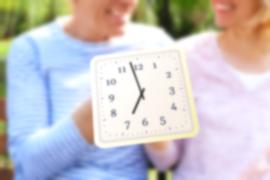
6:58
